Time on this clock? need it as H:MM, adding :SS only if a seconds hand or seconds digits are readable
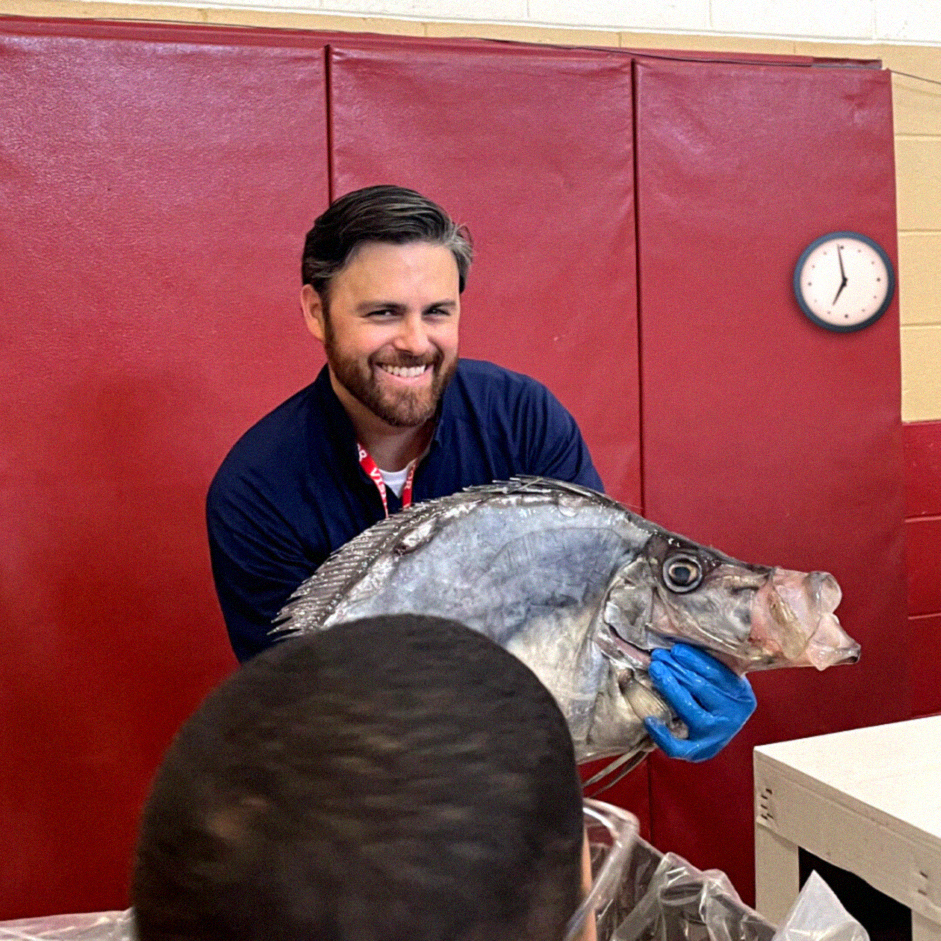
6:59
